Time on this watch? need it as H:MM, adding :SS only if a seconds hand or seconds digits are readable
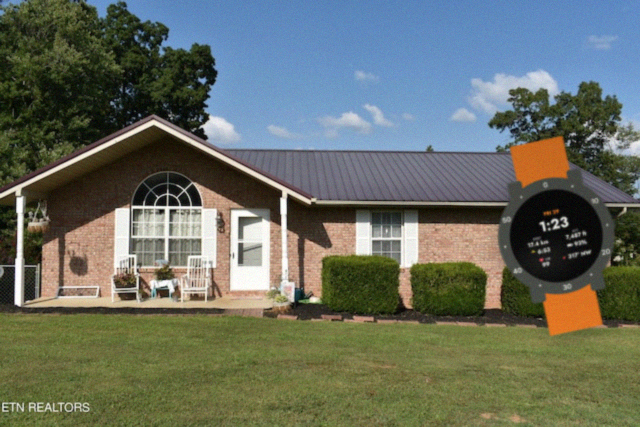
1:23
